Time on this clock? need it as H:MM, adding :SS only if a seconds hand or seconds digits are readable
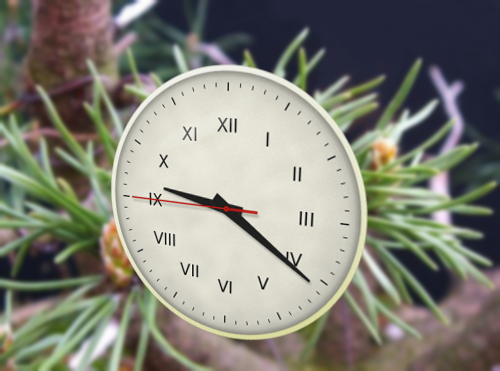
9:20:45
